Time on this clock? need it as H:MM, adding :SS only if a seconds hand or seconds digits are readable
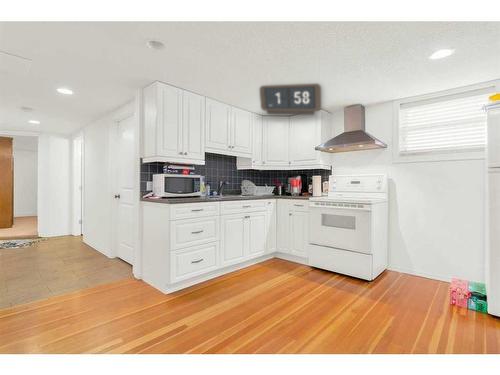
1:58
